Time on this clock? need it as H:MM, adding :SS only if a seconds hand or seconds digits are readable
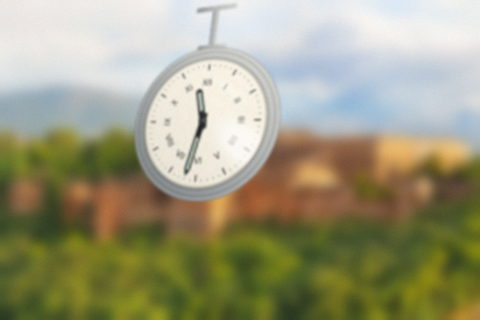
11:32
